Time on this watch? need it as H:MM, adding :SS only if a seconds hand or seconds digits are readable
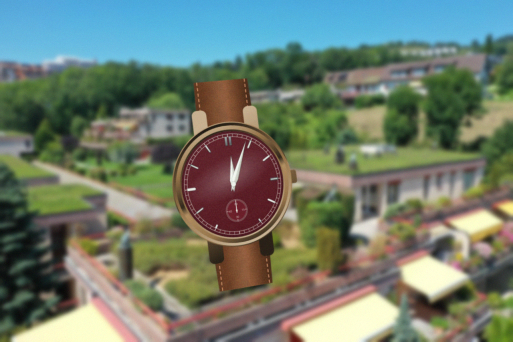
12:04
